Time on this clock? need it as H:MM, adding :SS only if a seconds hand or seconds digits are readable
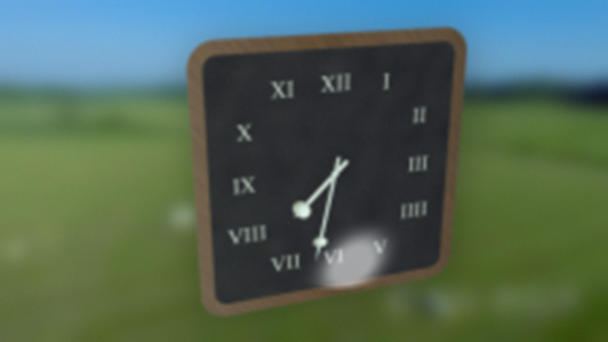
7:32
